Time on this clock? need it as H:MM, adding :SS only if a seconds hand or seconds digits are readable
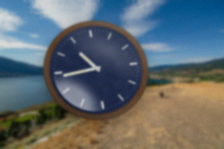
10:44
